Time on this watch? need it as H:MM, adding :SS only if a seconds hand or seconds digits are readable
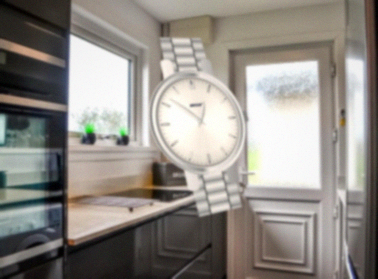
12:52
